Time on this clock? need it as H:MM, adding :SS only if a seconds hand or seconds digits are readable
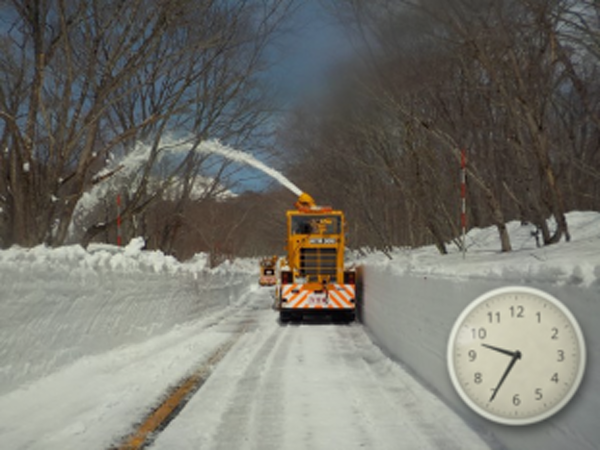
9:35
